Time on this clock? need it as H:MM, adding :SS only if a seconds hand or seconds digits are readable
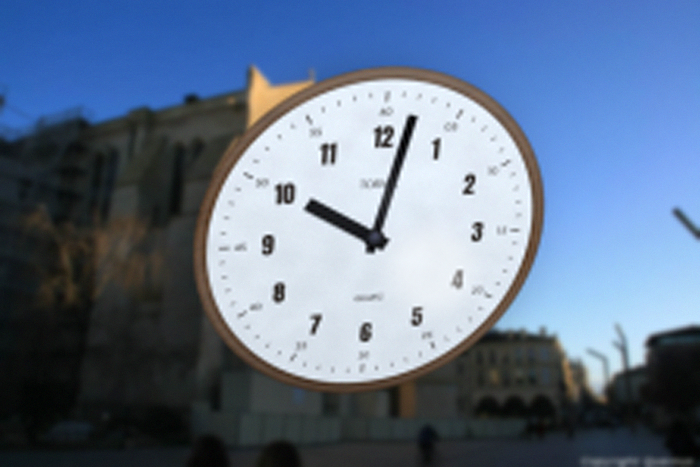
10:02
